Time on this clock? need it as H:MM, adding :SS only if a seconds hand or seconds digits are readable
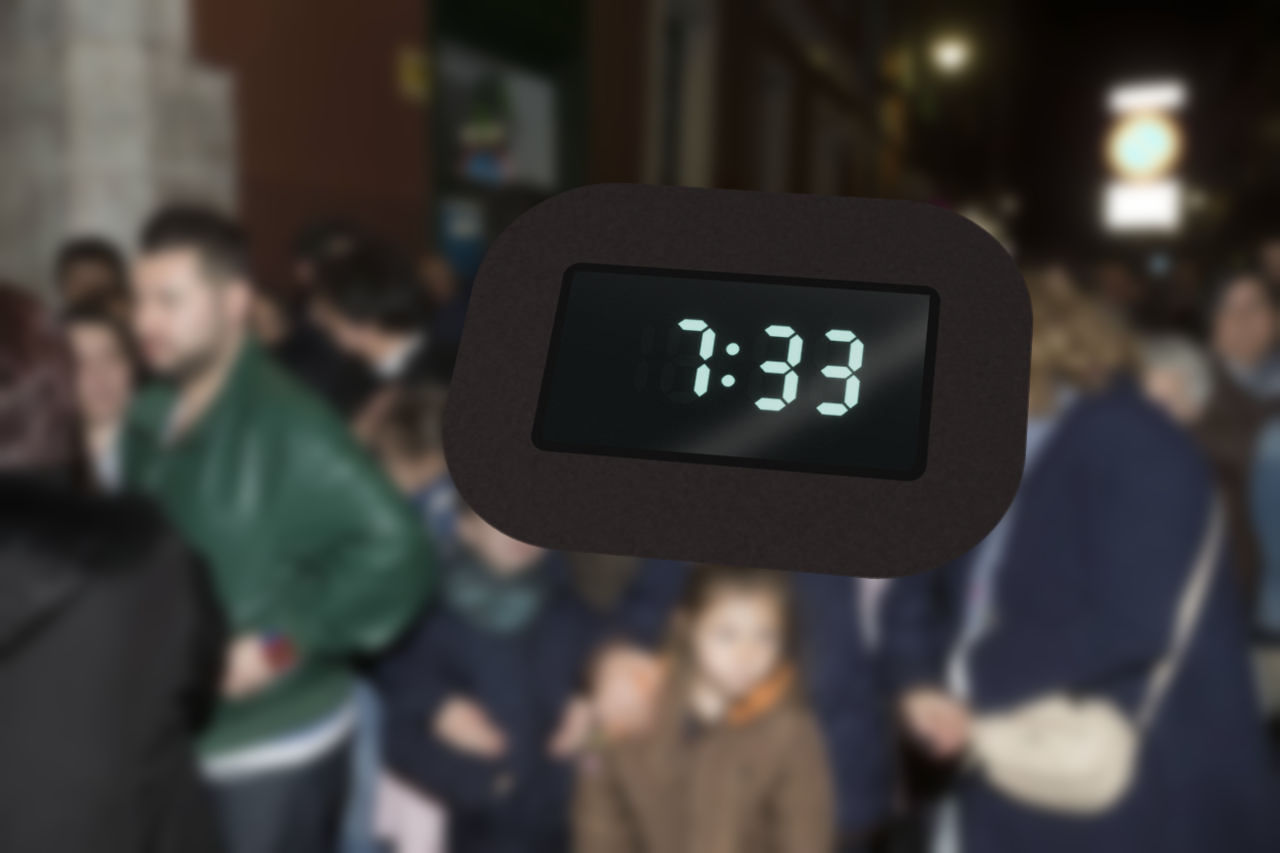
7:33
